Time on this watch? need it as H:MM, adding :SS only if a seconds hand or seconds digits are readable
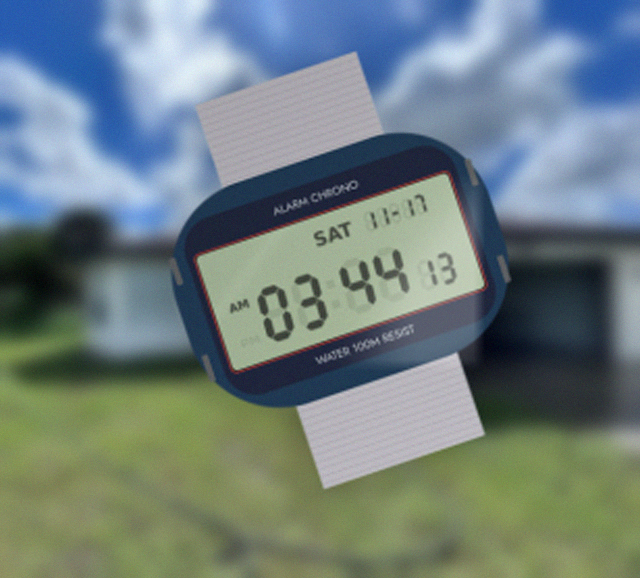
3:44:13
